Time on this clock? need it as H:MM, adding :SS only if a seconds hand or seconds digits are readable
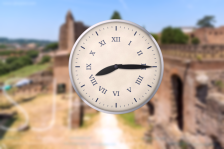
8:15
